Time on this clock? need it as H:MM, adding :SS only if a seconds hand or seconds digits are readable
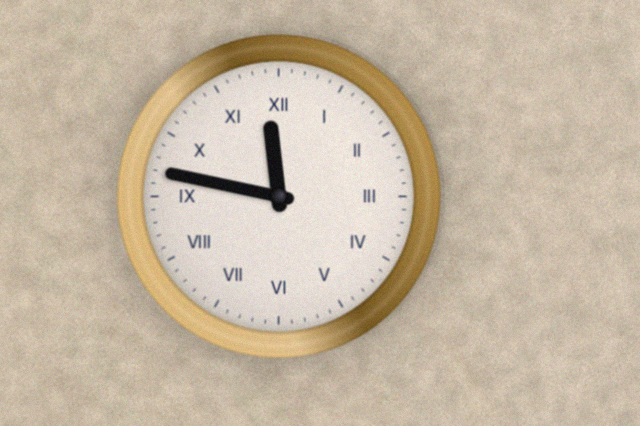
11:47
